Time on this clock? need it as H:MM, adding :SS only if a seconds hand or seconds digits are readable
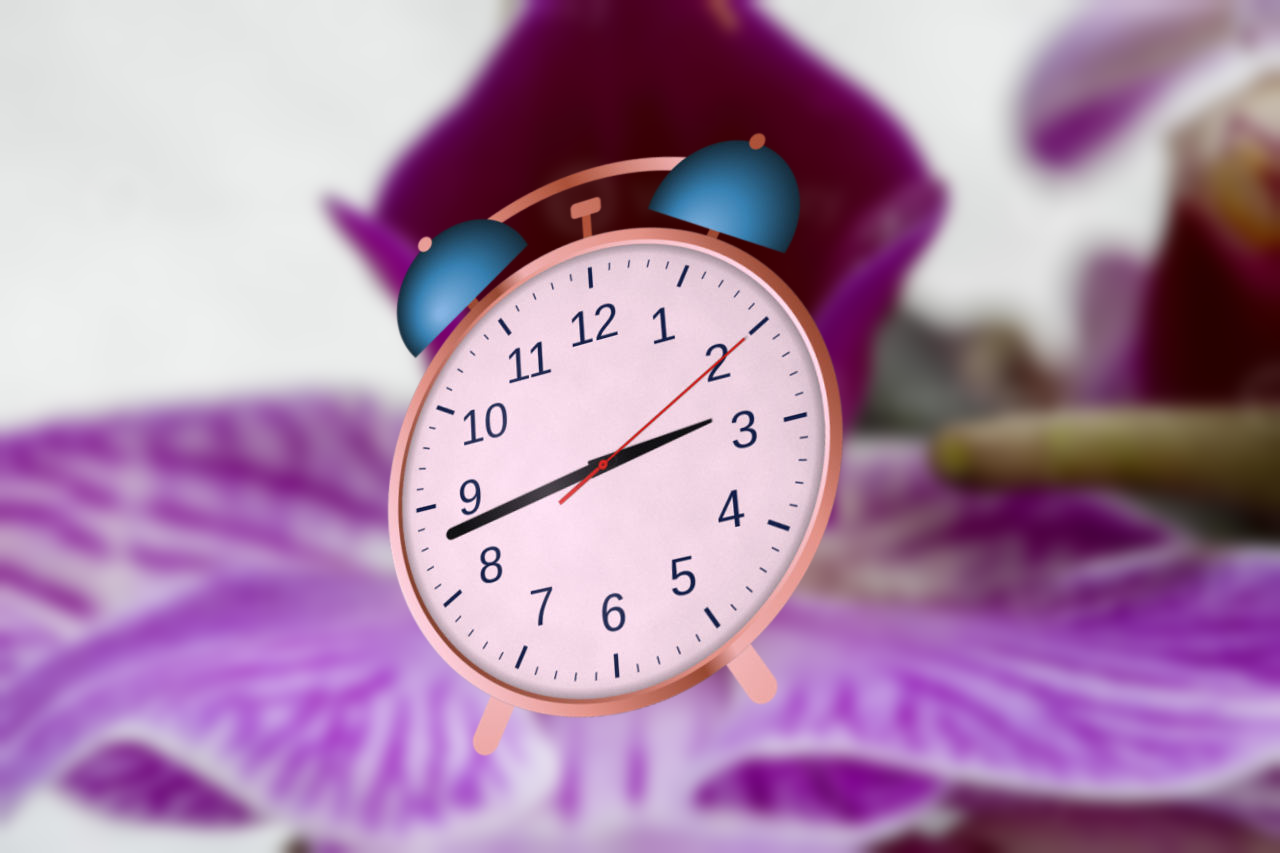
2:43:10
